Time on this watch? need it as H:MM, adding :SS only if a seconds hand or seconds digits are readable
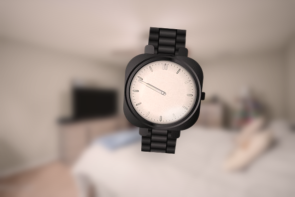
9:49
